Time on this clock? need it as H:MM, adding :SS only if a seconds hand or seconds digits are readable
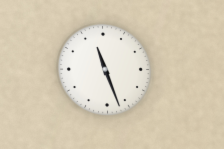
11:27
